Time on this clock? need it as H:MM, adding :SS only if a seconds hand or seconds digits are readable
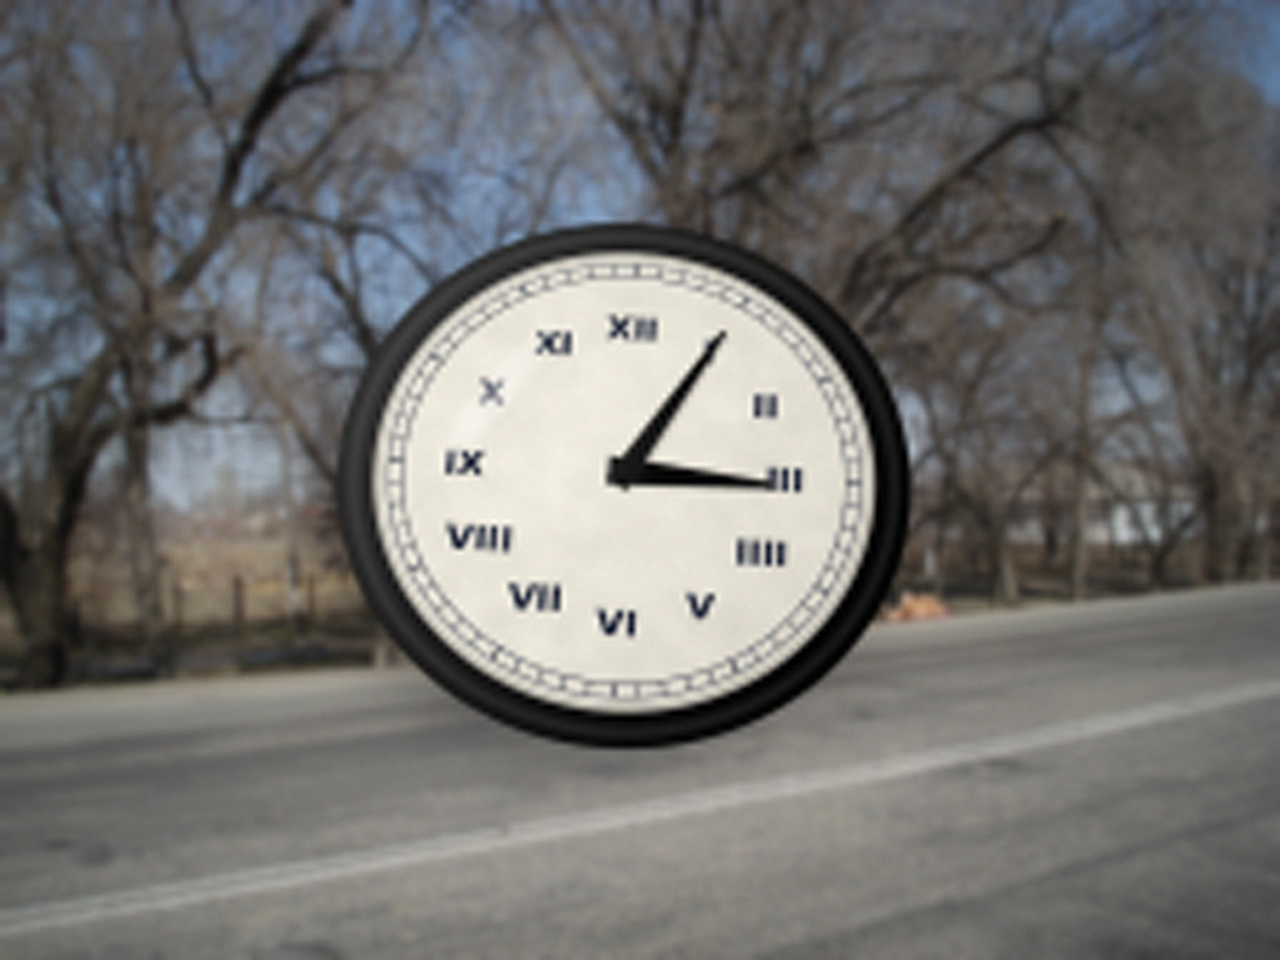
3:05
